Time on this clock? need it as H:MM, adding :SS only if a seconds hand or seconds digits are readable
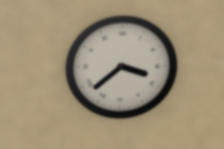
3:38
